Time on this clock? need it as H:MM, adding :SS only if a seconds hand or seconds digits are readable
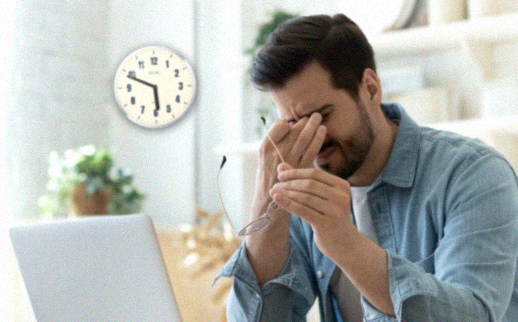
5:49
